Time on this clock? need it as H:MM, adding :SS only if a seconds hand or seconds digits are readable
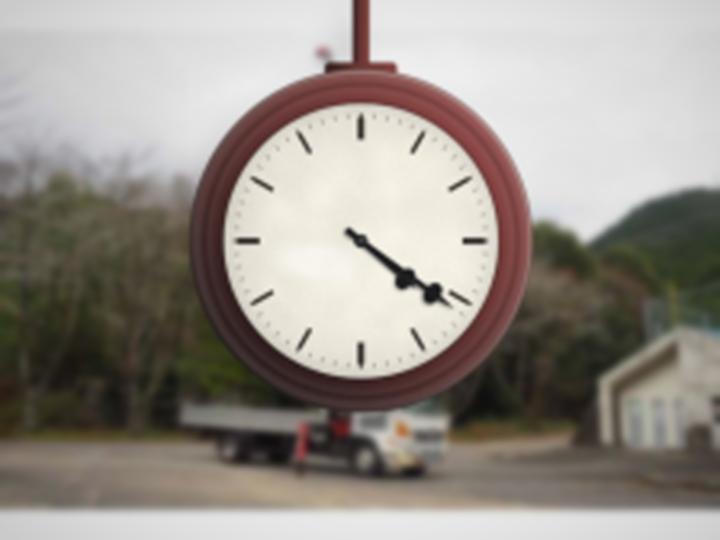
4:21
